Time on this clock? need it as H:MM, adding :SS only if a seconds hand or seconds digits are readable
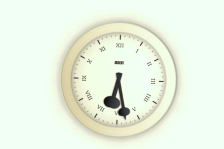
6:28
